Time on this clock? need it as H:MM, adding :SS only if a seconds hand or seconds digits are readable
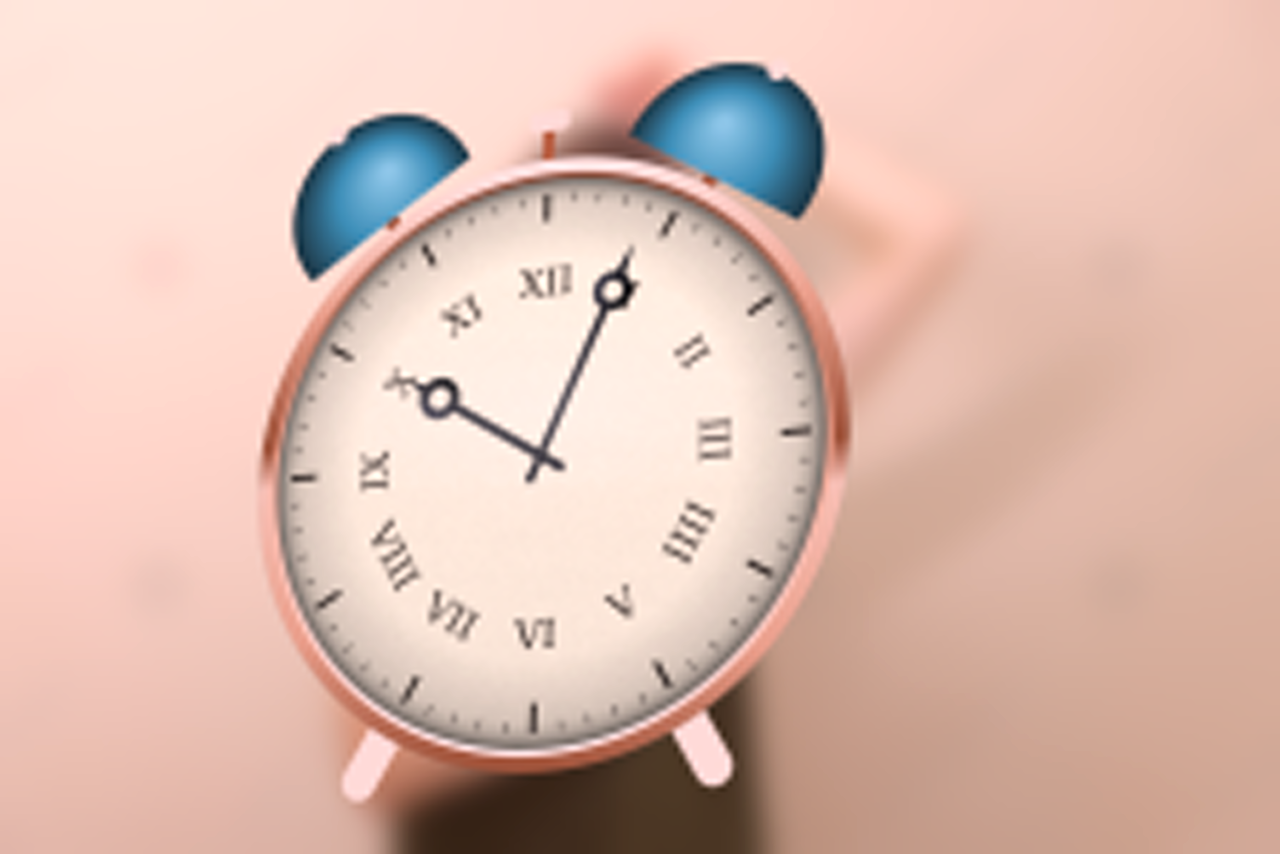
10:04
